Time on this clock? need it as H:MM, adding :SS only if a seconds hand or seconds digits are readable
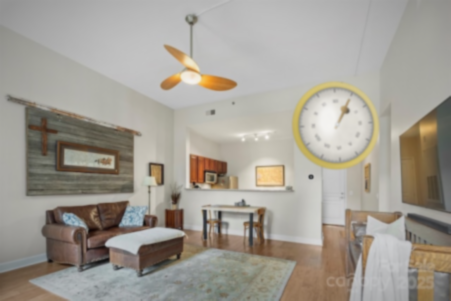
1:05
